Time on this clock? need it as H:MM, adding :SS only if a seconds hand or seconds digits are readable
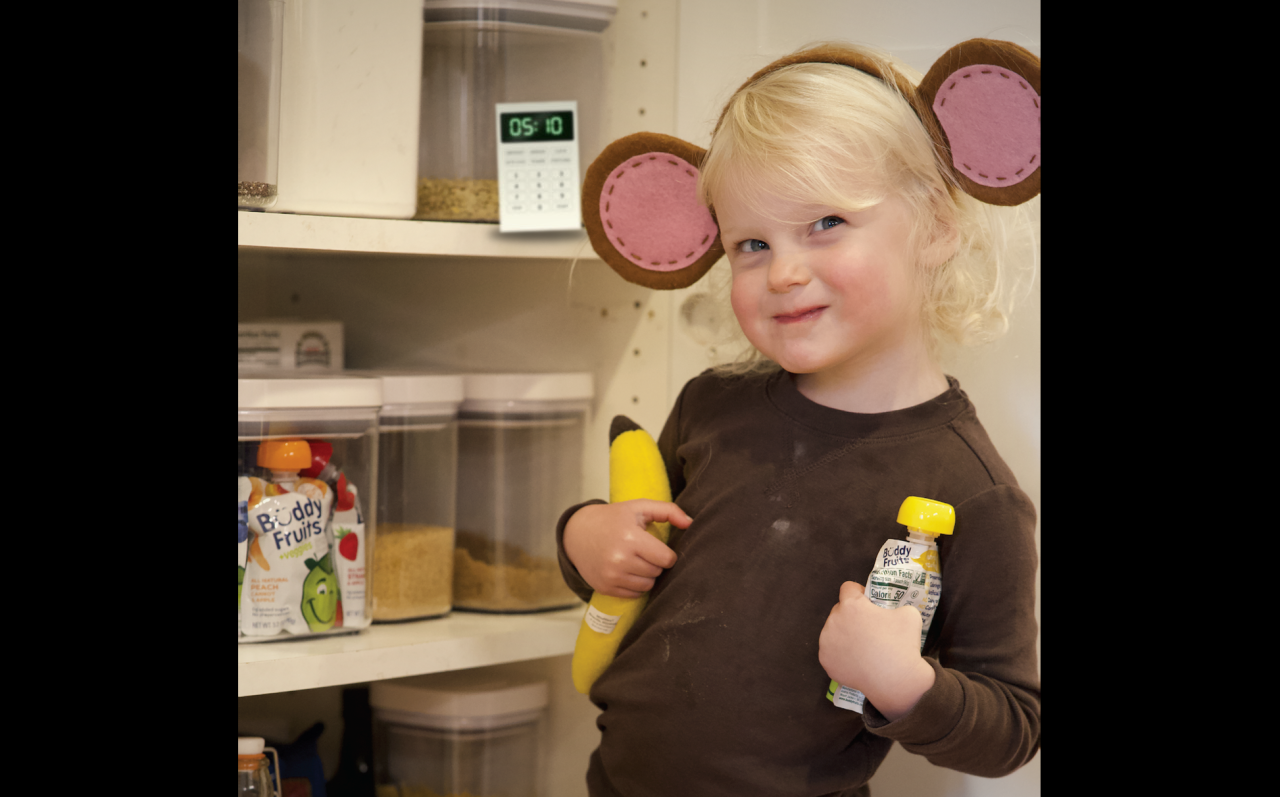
5:10
